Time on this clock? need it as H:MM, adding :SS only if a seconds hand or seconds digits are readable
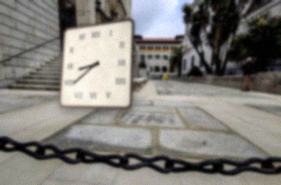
8:39
